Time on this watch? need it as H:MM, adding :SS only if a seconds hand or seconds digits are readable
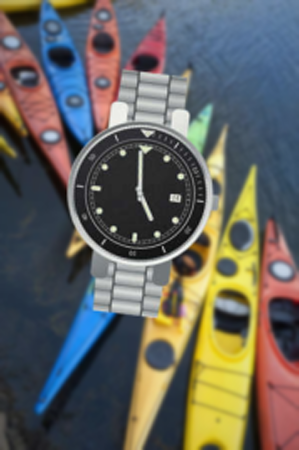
4:59
